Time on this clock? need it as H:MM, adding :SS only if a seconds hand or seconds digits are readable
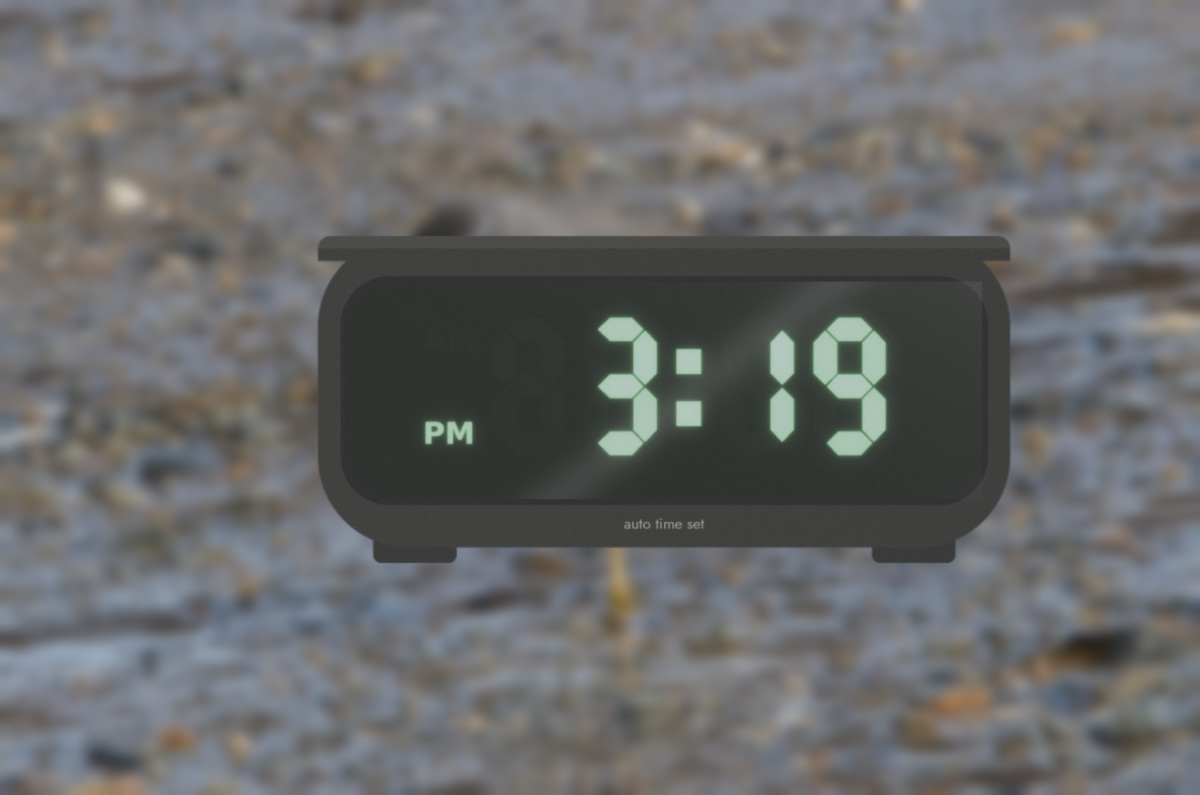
3:19
